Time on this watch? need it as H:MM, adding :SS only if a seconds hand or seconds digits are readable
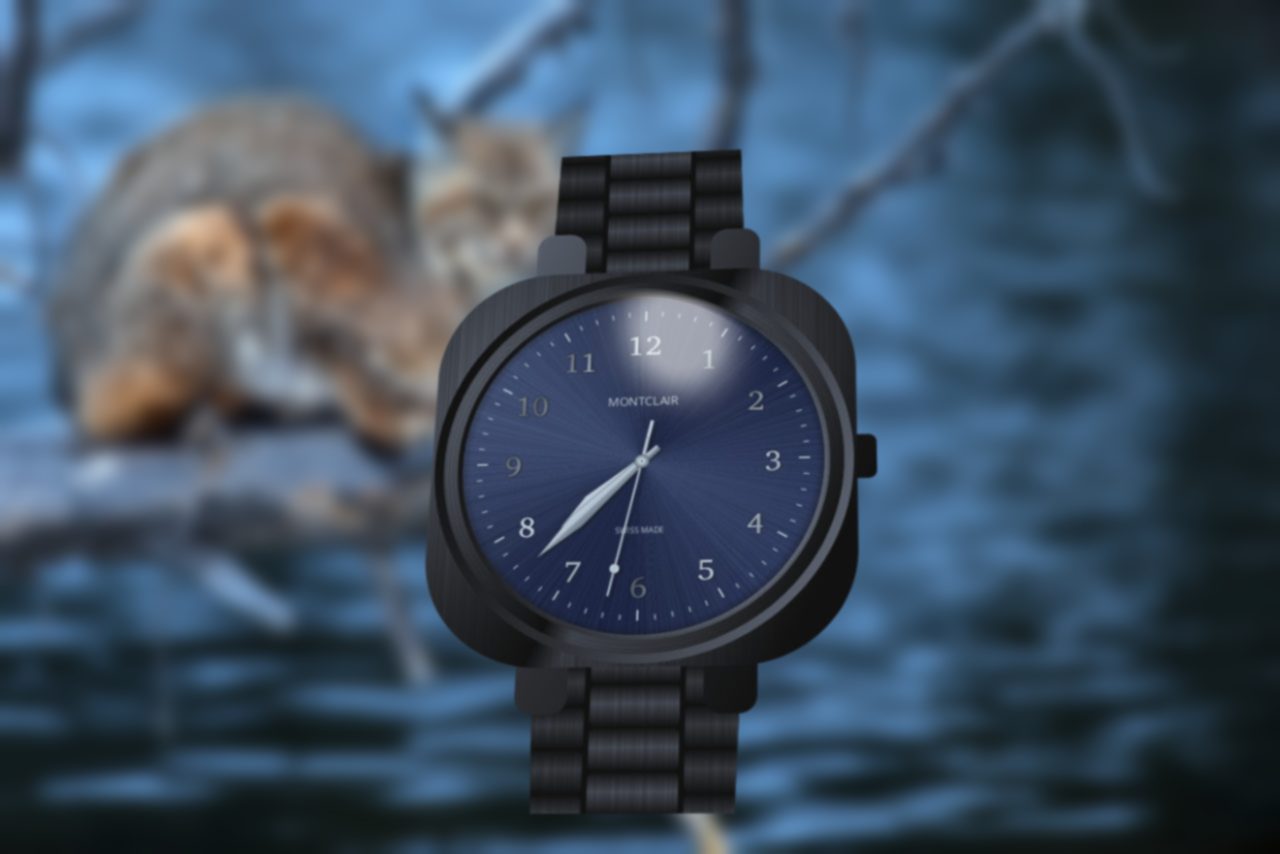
7:37:32
